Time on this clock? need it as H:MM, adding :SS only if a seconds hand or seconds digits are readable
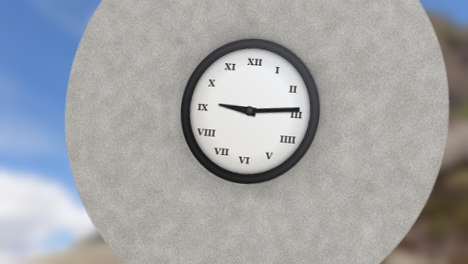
9:14
